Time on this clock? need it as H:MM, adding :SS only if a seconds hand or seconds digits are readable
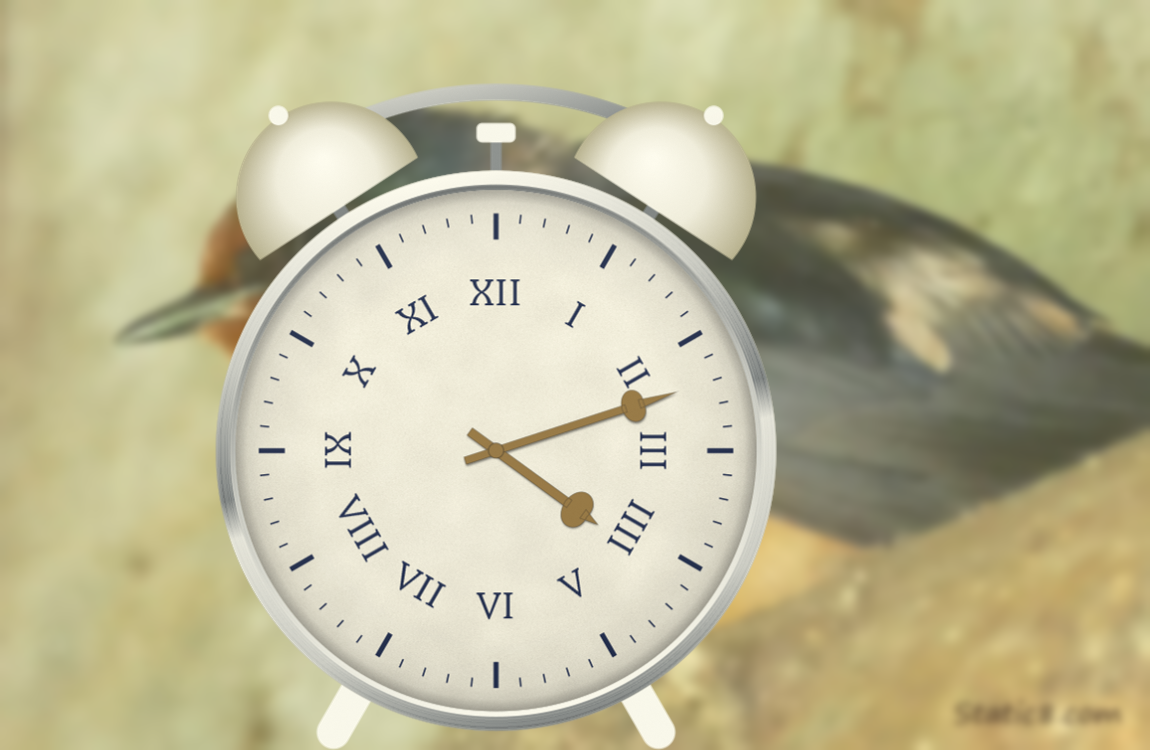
4:12
